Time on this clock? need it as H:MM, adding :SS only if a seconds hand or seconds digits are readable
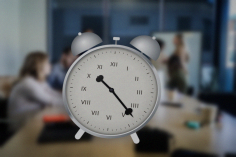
10:23
